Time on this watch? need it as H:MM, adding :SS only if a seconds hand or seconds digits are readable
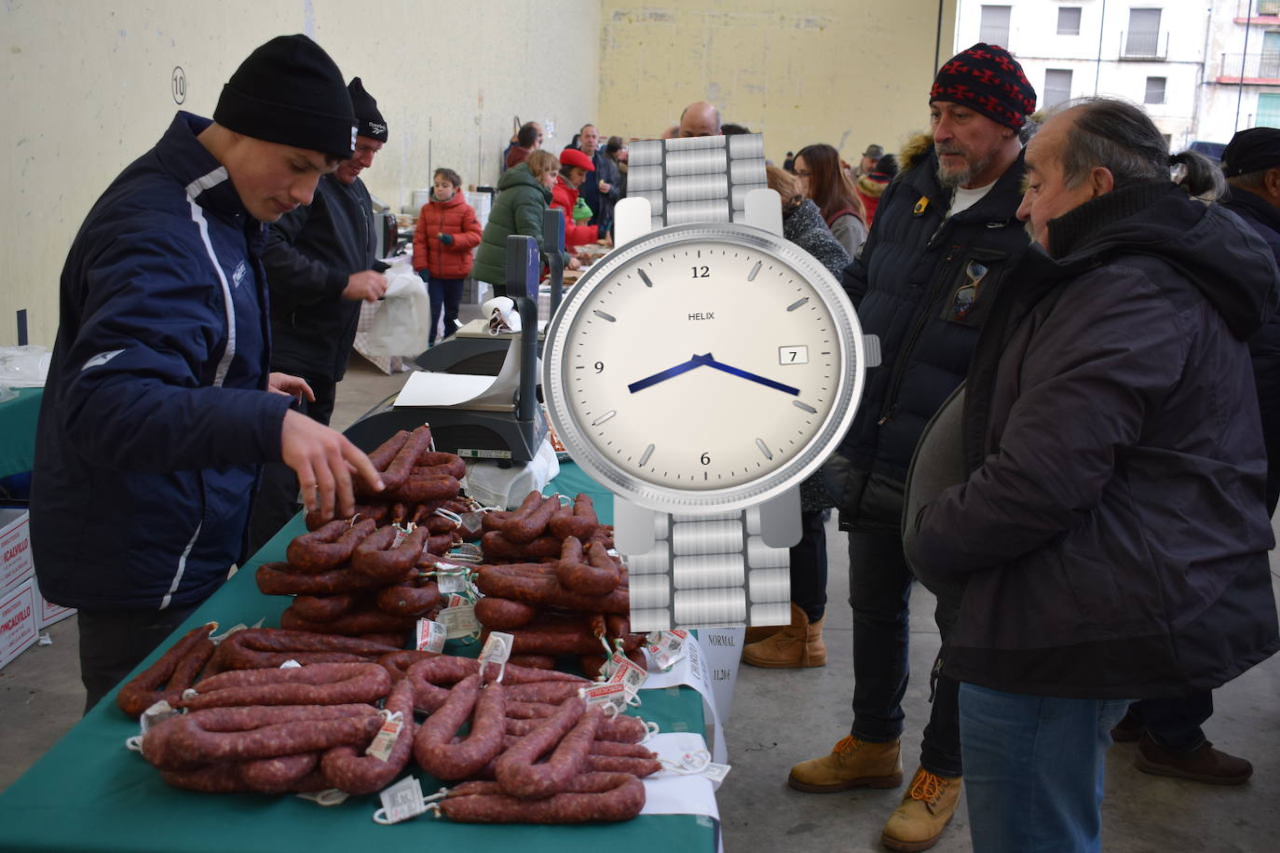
8:19
